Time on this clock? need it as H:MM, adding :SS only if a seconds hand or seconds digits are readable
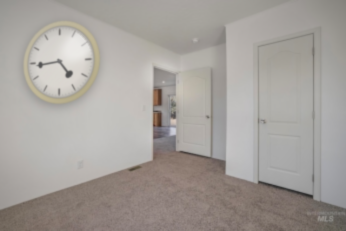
4:44
